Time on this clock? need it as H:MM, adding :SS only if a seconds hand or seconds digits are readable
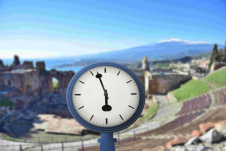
5:57
